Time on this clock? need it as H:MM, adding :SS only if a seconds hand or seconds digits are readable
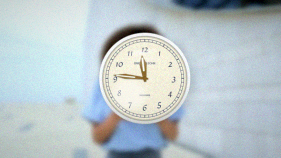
11:46
